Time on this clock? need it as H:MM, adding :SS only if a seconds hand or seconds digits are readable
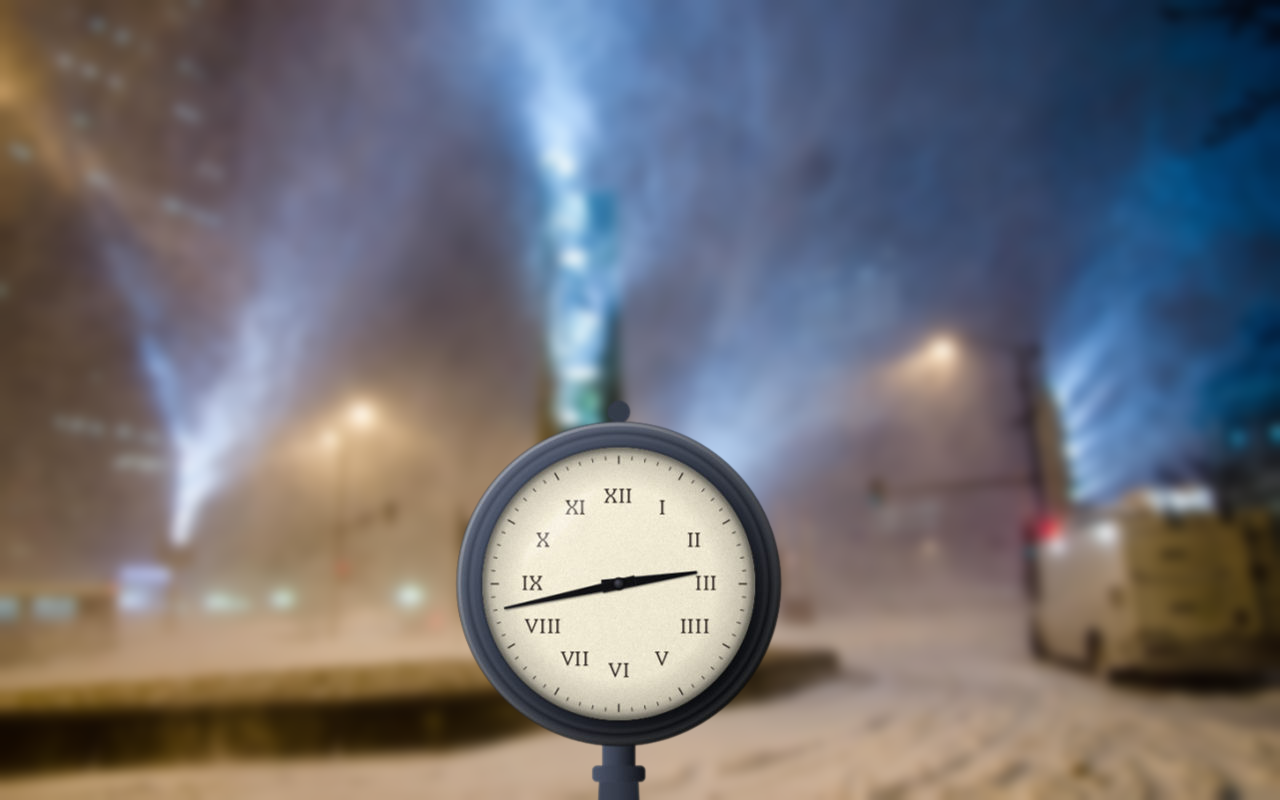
2:43
